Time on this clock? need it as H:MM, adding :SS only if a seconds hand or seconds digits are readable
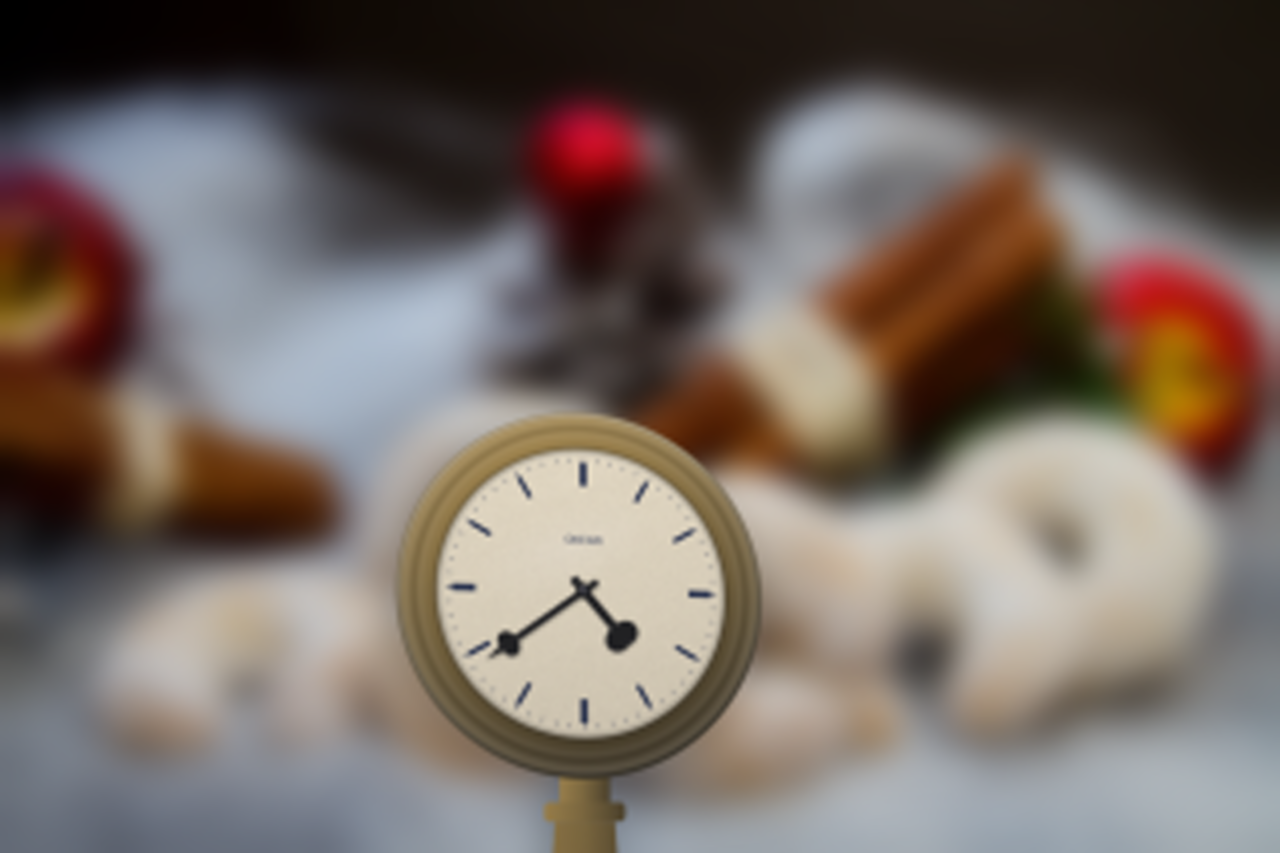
4:39
